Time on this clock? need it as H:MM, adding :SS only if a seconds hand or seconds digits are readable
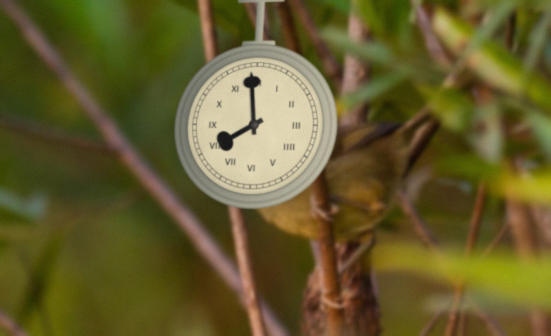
7:59
